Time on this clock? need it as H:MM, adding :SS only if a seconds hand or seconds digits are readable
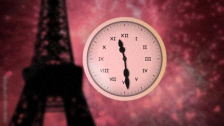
11:29
